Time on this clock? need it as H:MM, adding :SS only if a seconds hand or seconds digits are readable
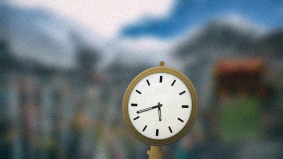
5:42
